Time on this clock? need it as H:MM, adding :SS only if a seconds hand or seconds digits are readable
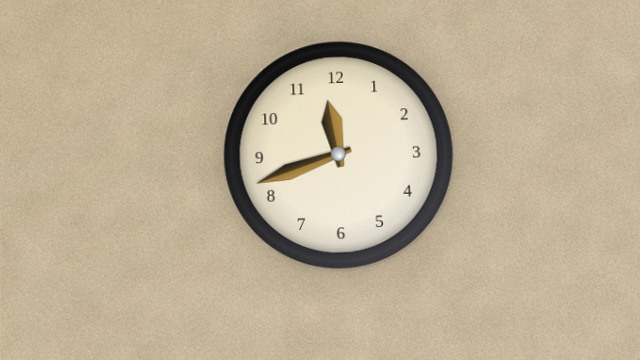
11:42
